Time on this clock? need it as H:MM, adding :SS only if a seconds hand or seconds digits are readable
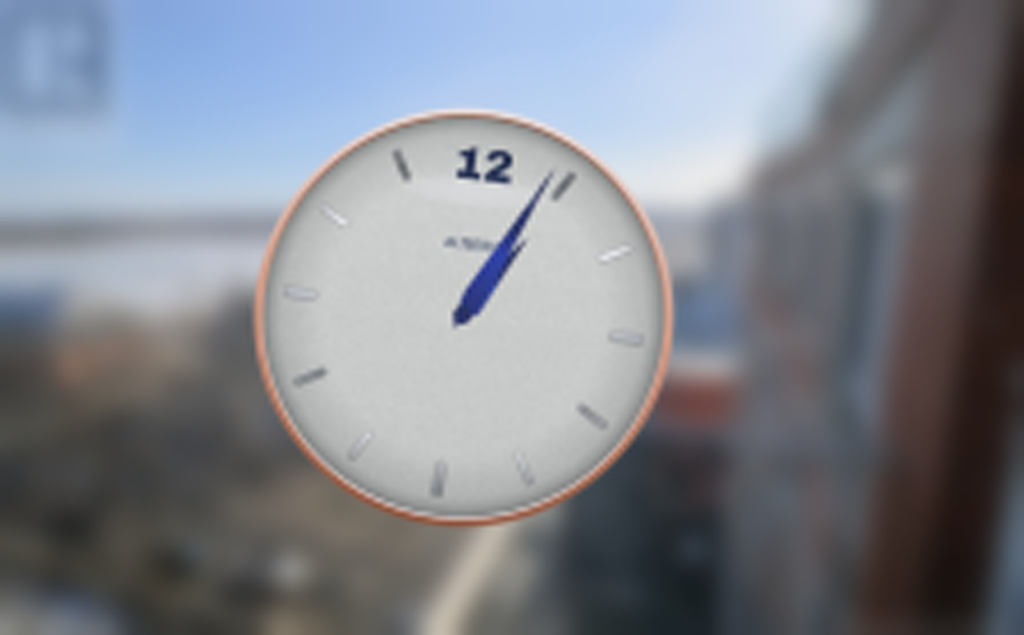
1:04
